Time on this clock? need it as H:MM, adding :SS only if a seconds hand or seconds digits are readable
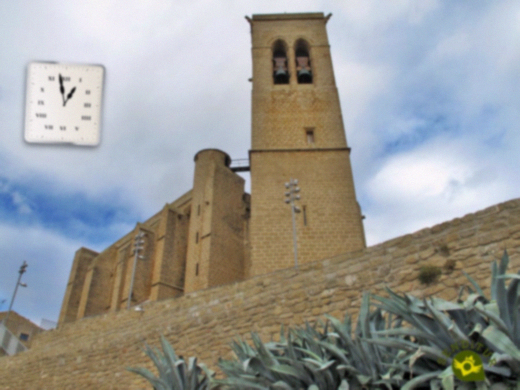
12:58
